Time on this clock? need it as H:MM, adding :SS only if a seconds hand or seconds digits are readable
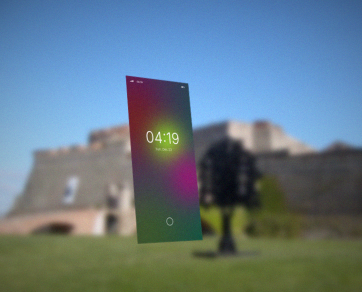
4:19
